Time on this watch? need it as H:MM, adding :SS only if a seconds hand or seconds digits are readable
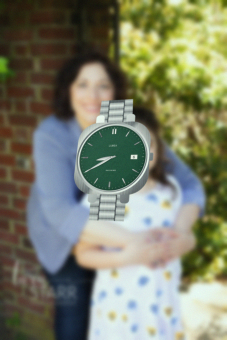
8:40
